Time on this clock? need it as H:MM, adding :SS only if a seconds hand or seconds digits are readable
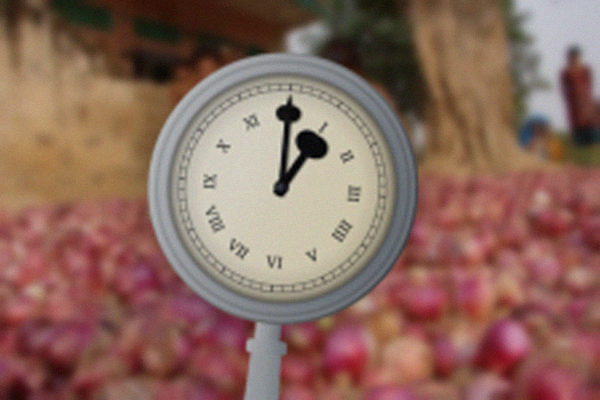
1:00
